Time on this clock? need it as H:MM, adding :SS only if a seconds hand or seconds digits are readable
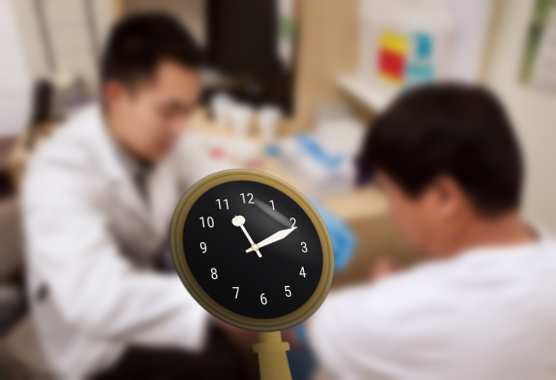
11:11
